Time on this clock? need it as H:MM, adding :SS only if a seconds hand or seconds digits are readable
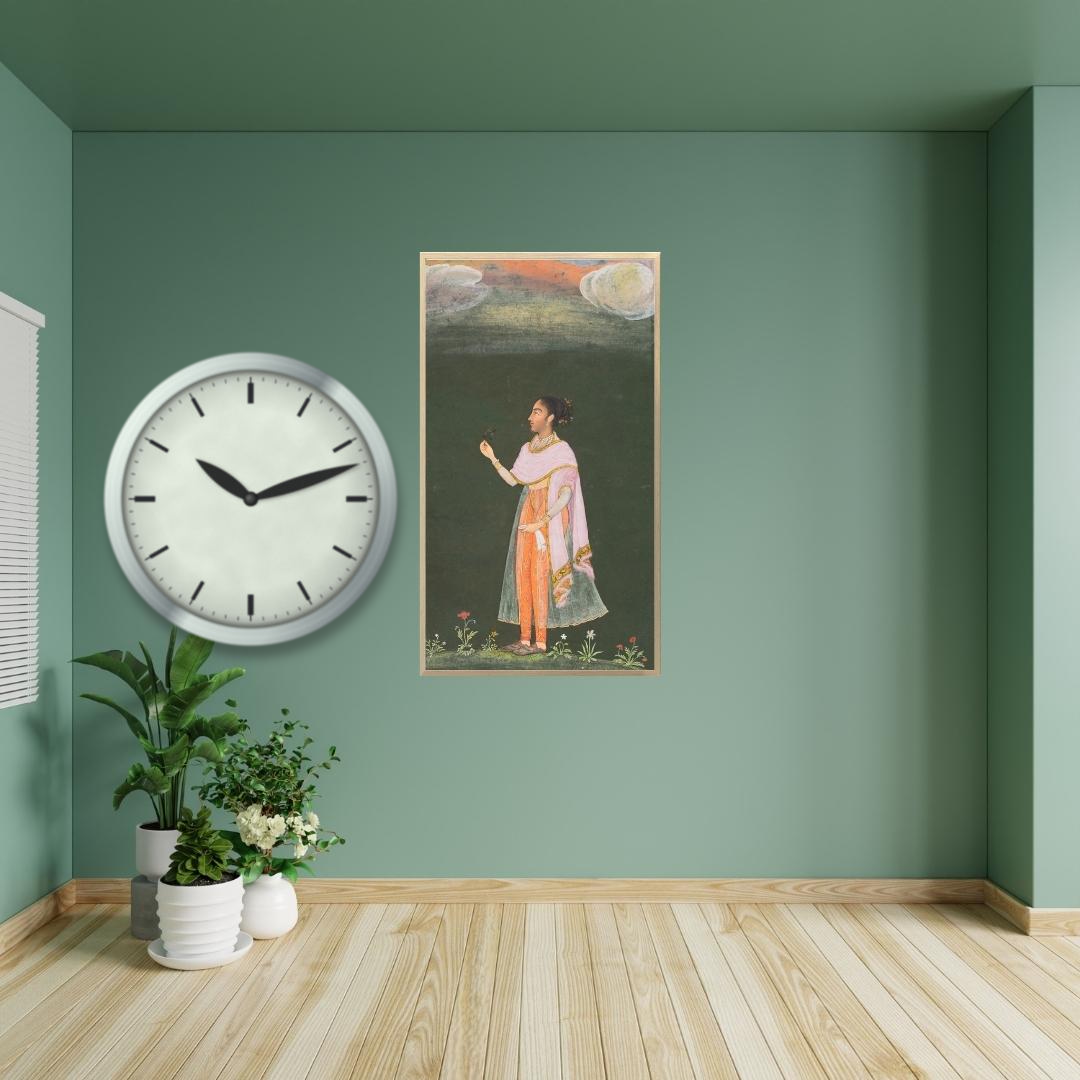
10:12
